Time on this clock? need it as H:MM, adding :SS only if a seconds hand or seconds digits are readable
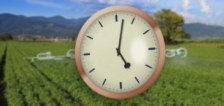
5:02
